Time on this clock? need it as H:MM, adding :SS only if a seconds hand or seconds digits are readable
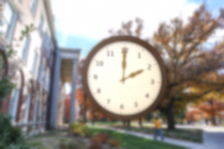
2:00
